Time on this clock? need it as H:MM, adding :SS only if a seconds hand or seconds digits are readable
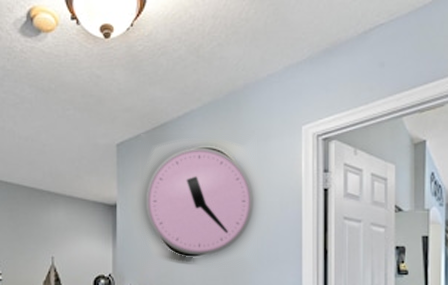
11:23
